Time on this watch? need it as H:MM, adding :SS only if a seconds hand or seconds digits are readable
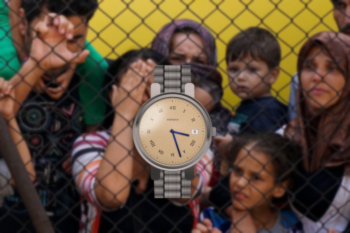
3:27
